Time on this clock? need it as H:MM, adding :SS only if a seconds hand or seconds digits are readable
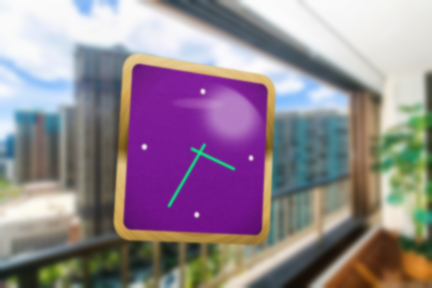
3:35
